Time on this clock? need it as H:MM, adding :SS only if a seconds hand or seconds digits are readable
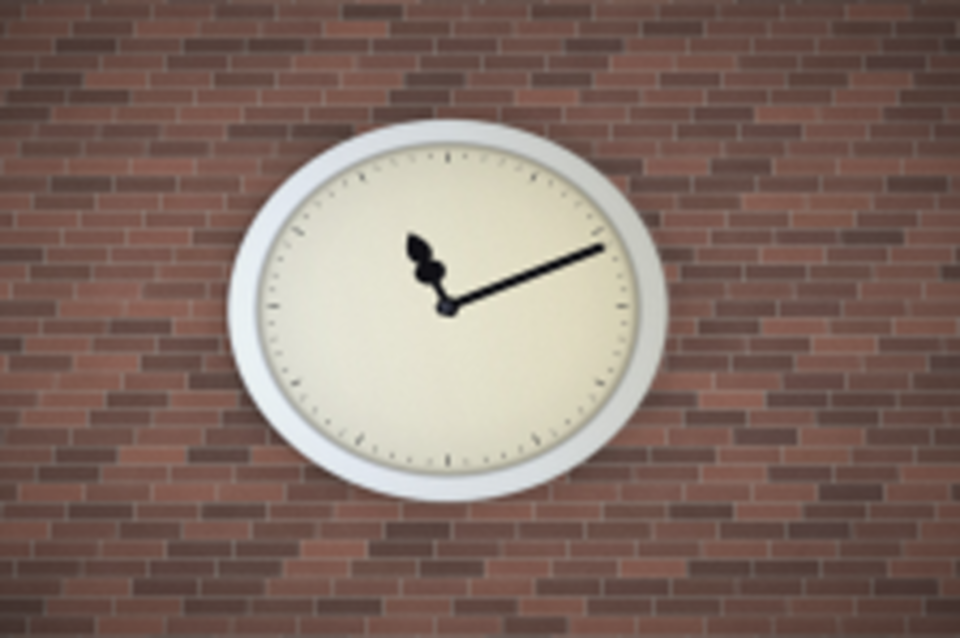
11:11
